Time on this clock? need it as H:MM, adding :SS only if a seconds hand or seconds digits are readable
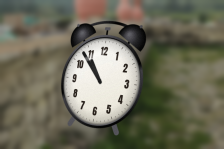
10:53
